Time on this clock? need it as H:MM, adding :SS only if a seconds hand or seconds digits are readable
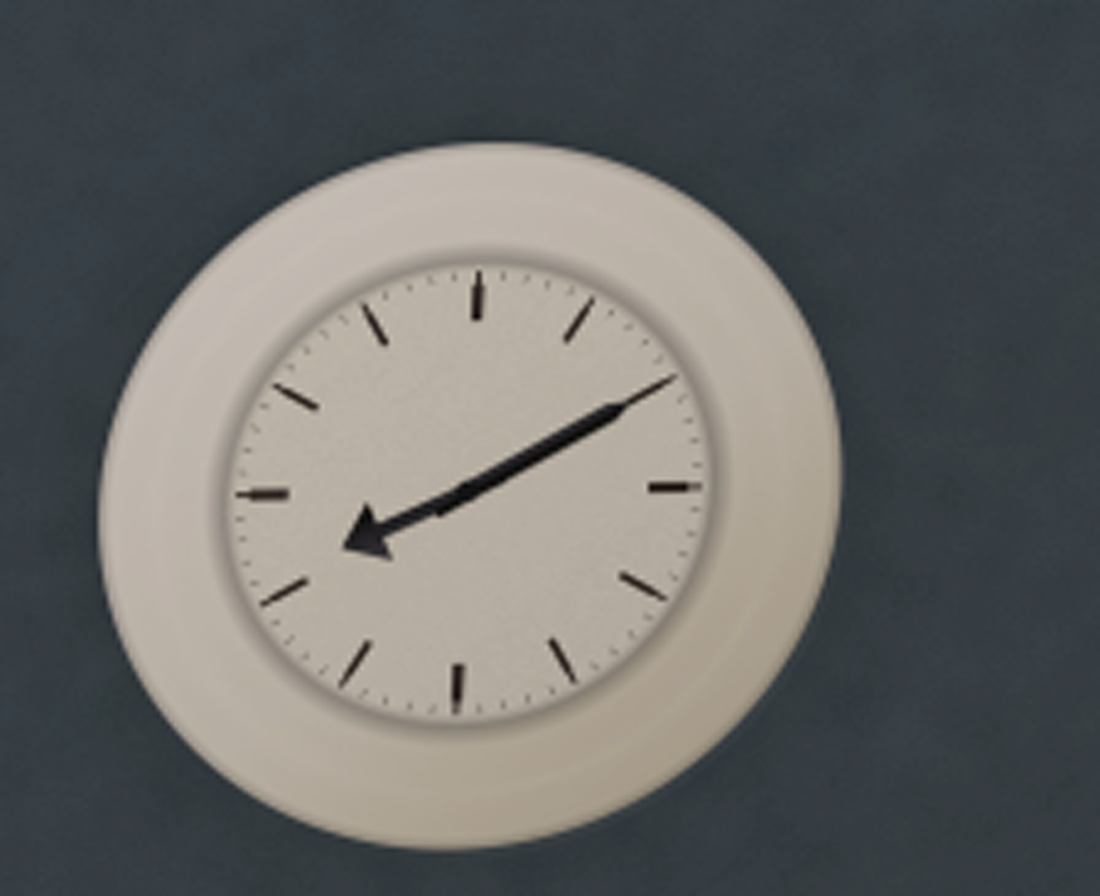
8:10
